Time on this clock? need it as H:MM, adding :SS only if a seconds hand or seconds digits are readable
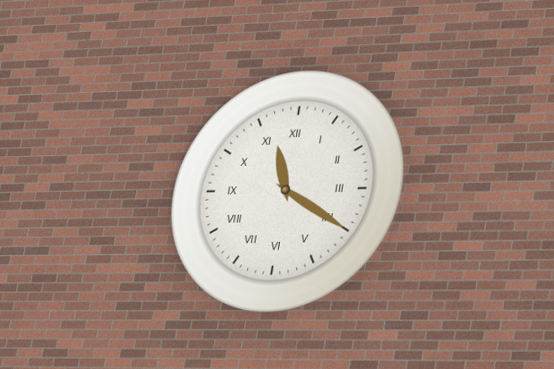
11:20
